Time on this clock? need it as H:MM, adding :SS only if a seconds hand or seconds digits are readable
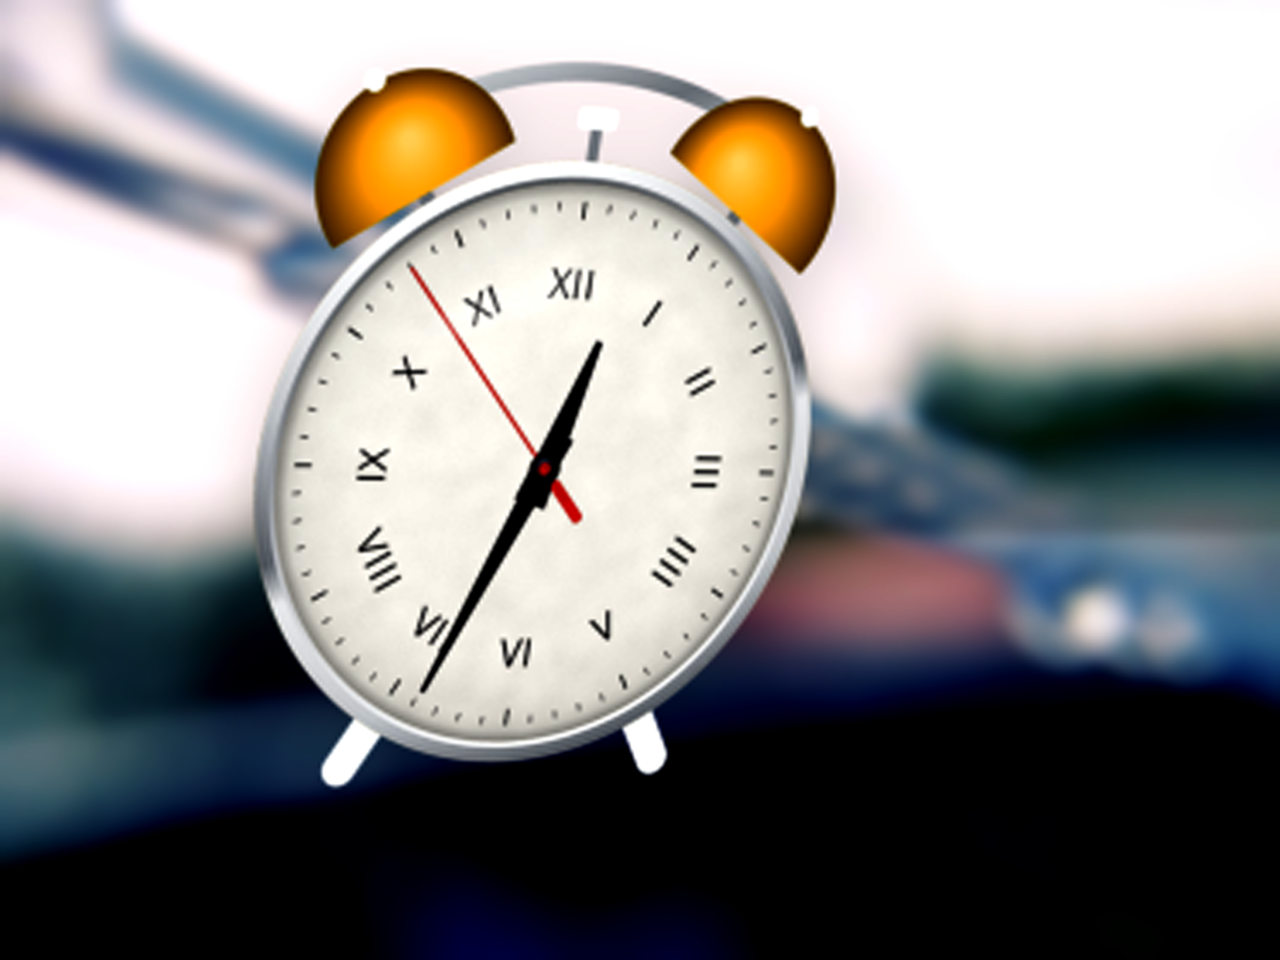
12:33:53
